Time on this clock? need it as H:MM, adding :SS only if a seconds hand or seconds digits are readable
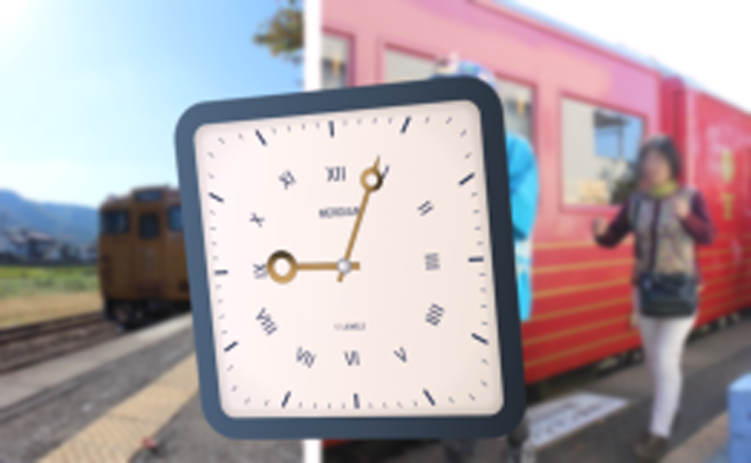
9:04
